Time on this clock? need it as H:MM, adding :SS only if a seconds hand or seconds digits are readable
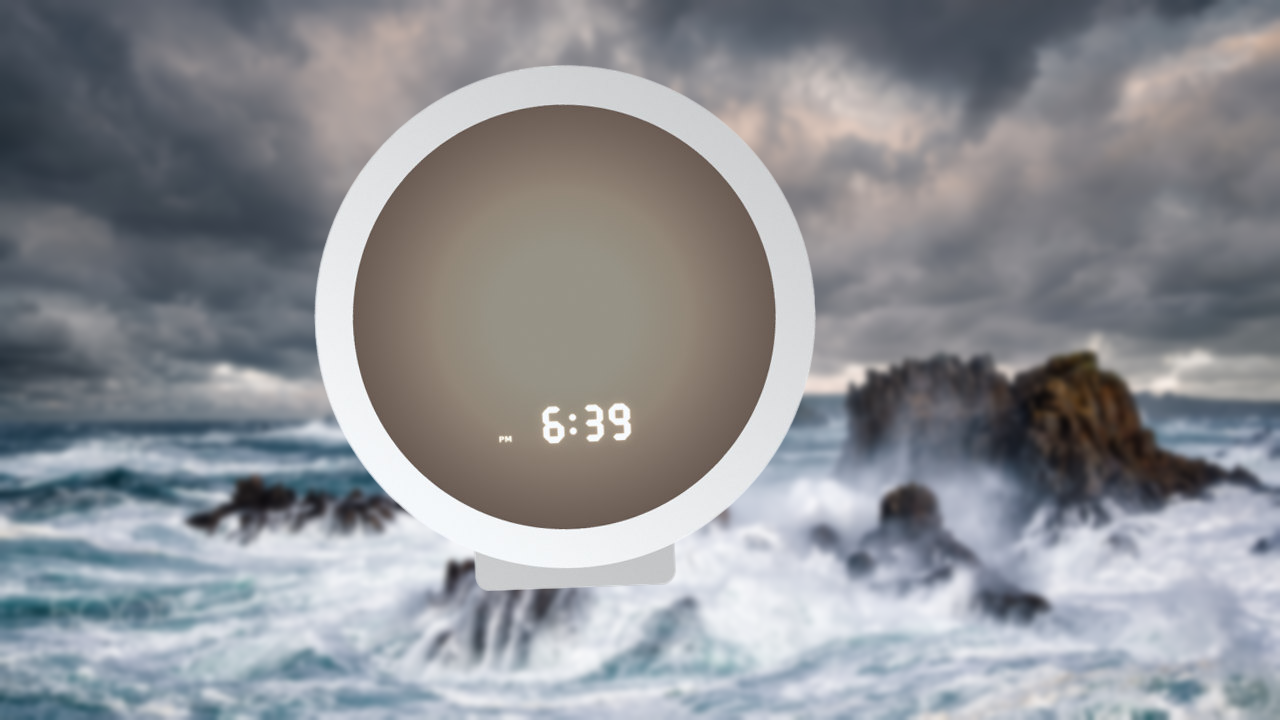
6:39
